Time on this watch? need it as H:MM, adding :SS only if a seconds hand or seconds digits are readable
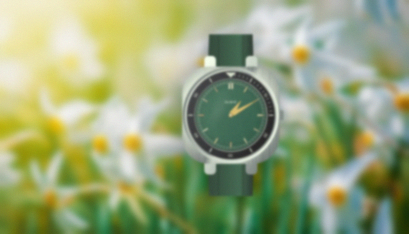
1:10
